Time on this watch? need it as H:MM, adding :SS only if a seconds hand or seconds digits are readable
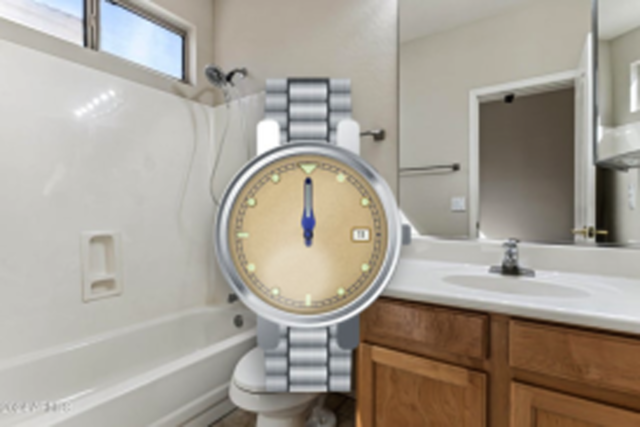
12:00
